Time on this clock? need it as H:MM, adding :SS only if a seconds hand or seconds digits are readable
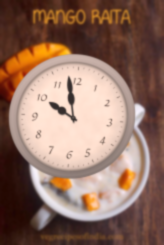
9:58
